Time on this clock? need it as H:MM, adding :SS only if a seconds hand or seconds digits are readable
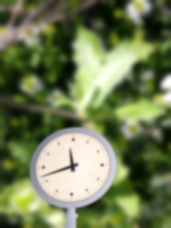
11:42
